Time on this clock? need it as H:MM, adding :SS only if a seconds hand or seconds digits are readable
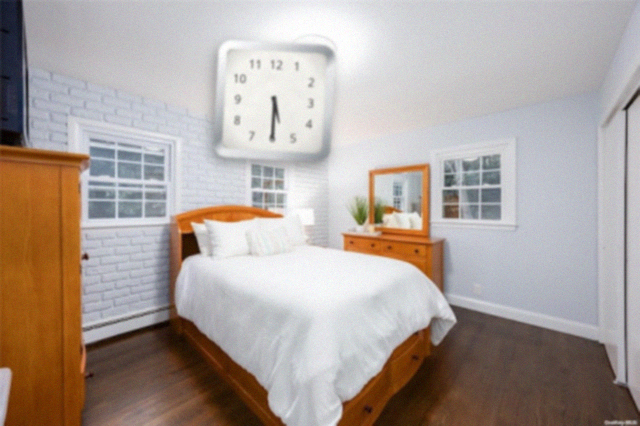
5:30
